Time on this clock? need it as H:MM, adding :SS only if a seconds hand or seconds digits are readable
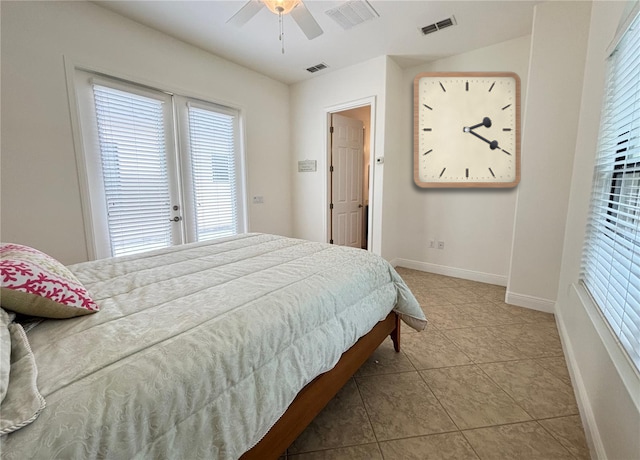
2:20
